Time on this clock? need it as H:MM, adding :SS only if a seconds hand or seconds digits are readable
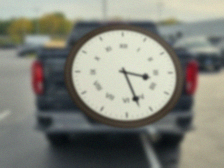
3:27
